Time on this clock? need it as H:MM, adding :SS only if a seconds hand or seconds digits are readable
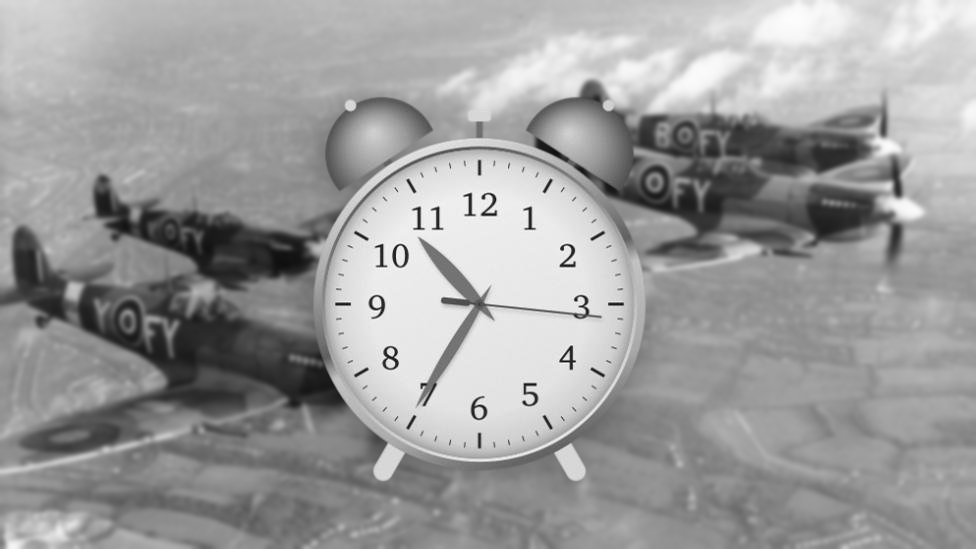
10:35:16
